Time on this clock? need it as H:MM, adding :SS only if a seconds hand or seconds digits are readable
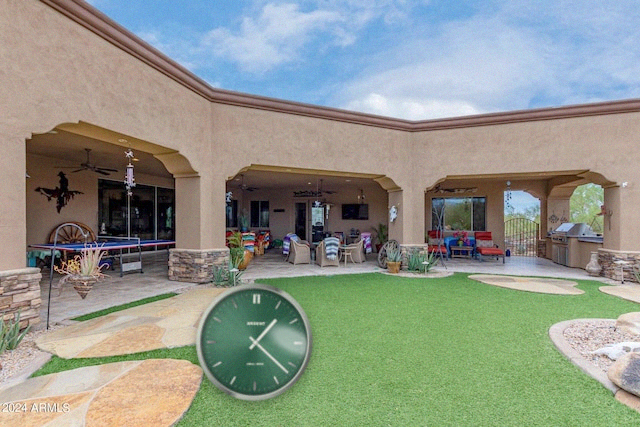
1:22
